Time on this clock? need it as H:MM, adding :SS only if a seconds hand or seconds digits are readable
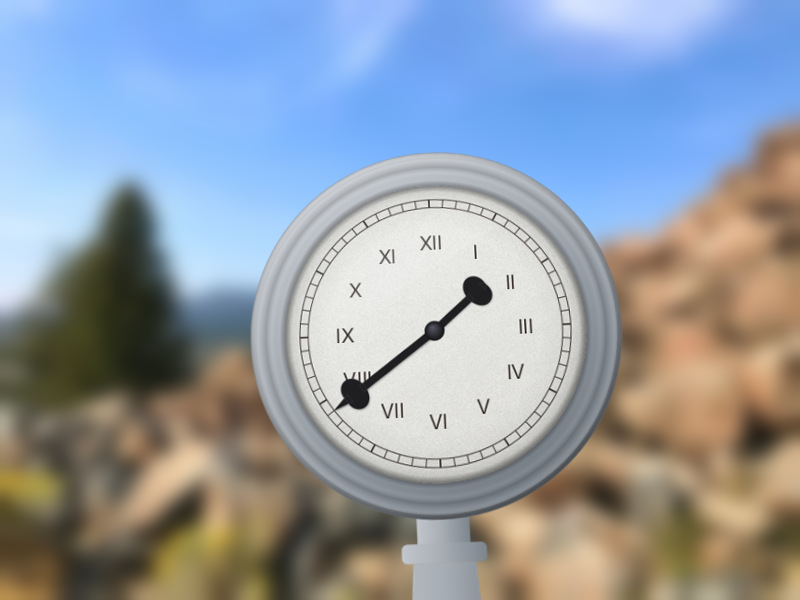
1:39
